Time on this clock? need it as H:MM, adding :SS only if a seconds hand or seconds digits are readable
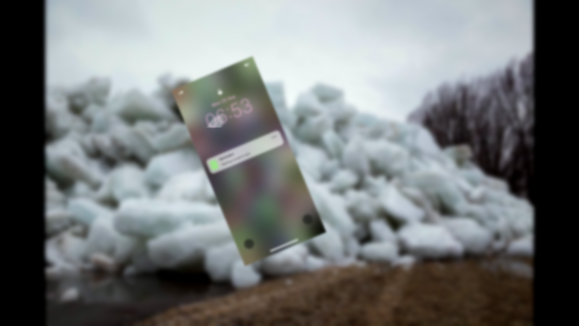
6:53
